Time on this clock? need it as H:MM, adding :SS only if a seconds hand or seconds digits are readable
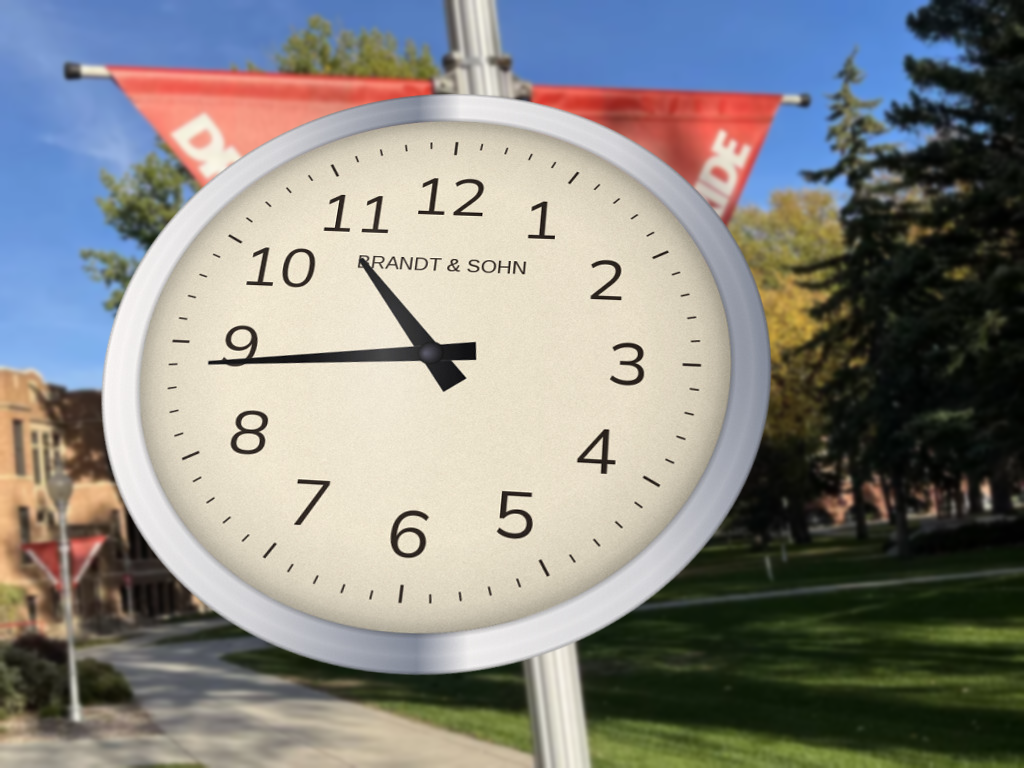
10:44
